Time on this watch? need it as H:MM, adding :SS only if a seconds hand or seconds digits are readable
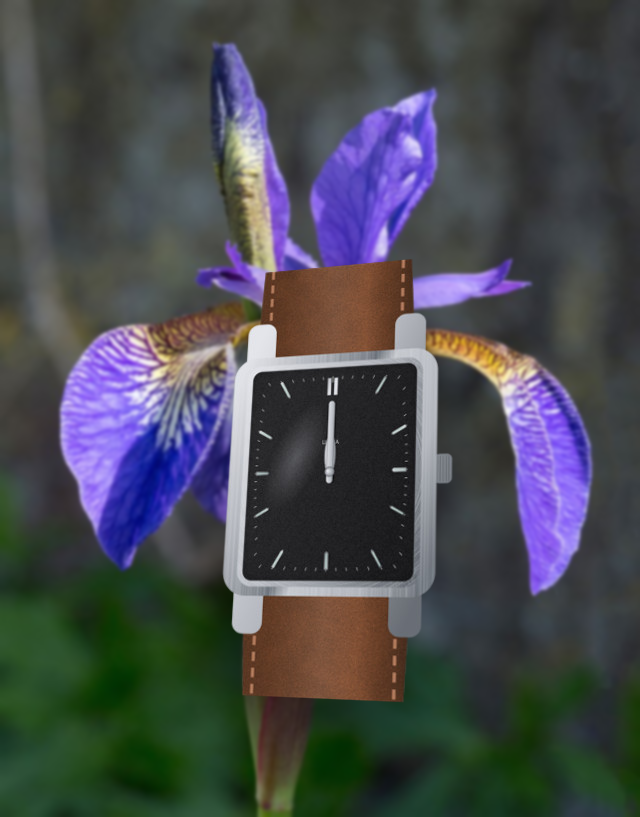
12:00
